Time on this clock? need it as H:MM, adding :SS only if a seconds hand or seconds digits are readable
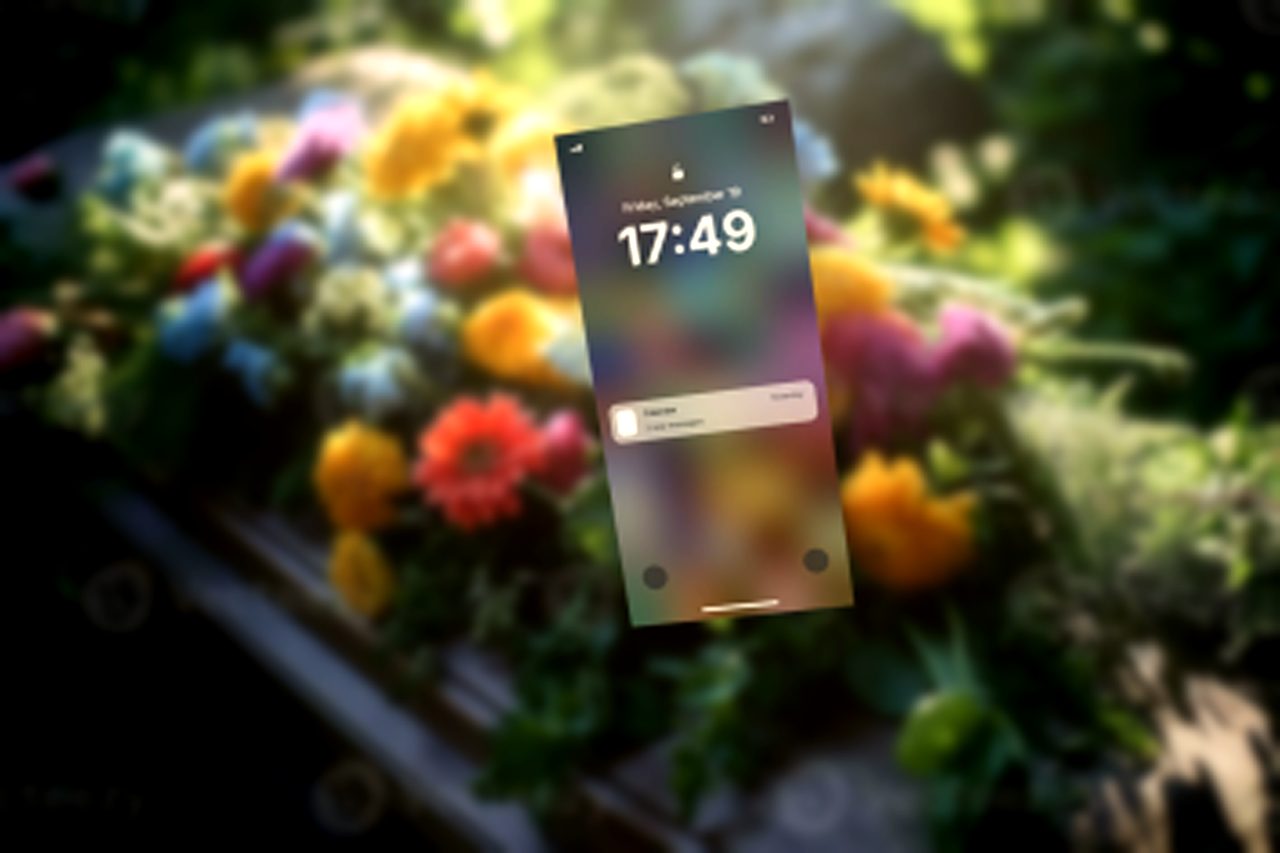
17:49
